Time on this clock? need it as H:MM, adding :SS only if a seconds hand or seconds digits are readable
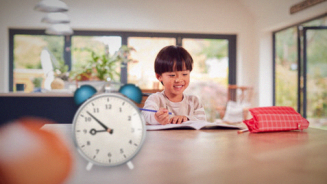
8:52
